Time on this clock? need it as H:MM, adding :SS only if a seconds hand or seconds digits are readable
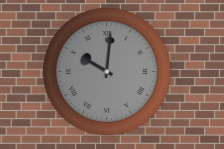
10:01
